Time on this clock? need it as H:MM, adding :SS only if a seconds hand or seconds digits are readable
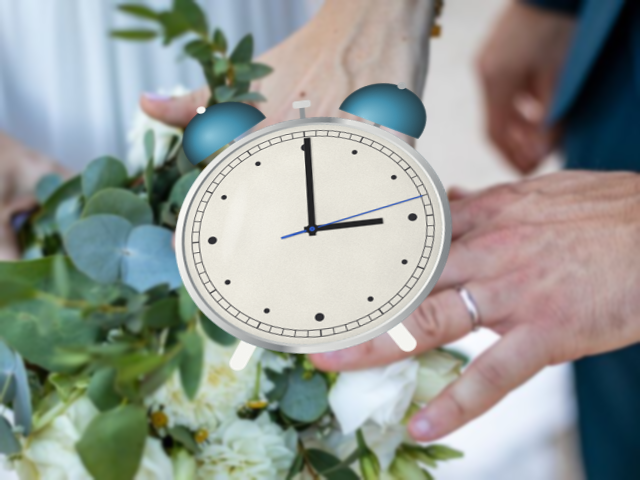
3:00:13
